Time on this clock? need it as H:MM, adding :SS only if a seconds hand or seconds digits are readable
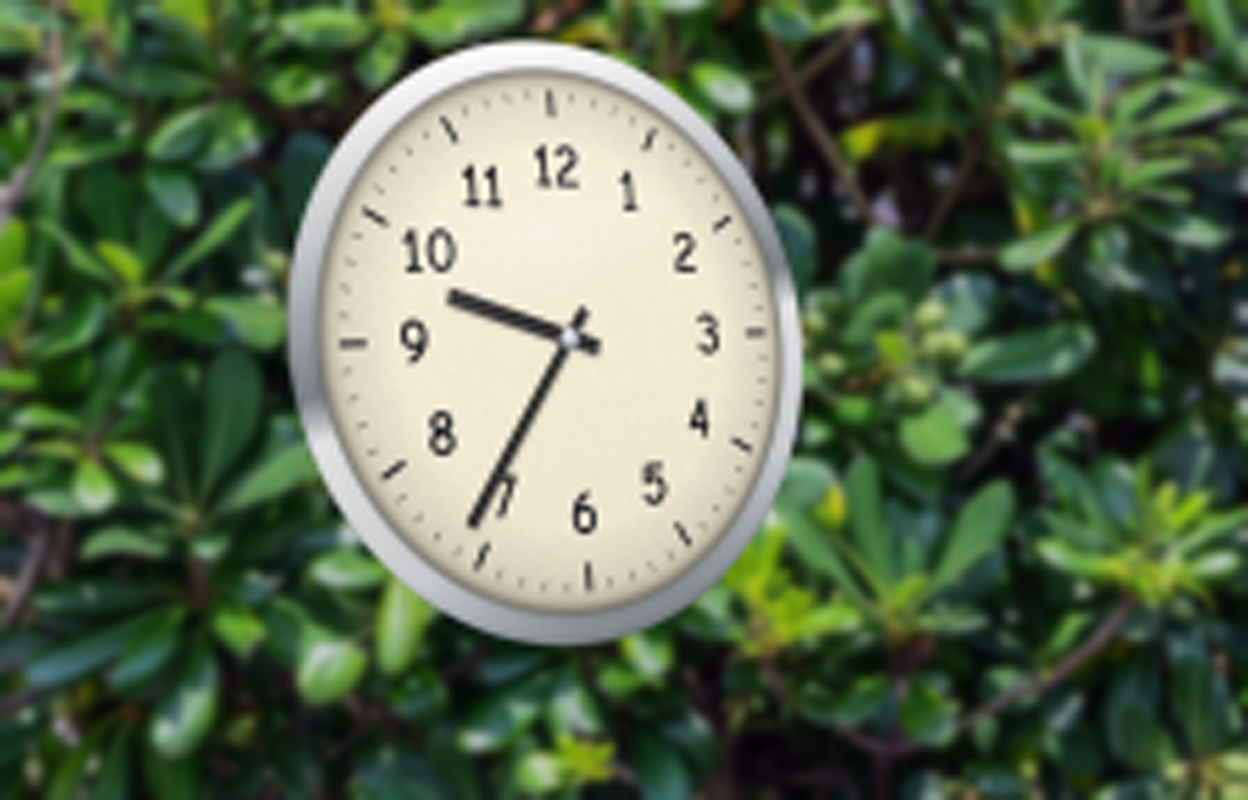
9:36
